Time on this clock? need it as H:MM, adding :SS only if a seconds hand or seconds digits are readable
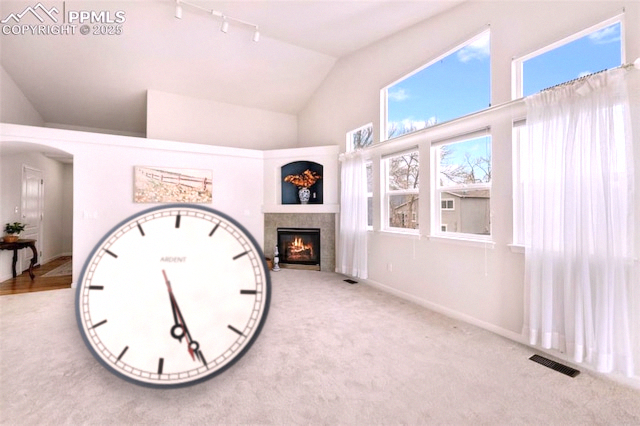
5:25:26
